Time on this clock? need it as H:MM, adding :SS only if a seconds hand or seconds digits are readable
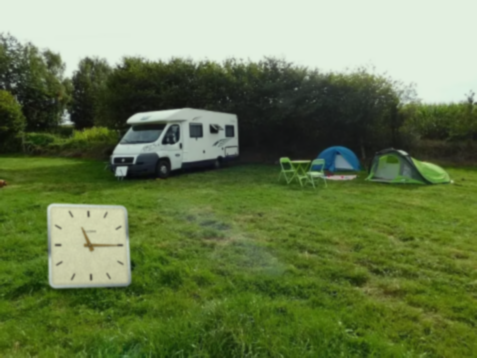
11:15
